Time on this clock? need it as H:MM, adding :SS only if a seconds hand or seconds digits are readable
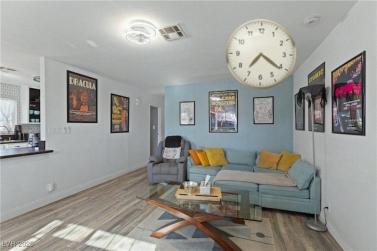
7:21
